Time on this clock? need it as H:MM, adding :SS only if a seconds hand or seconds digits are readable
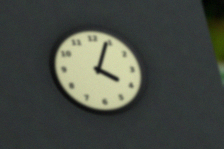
4:04
